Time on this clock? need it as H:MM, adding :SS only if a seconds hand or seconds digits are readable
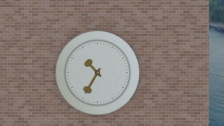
10:35
